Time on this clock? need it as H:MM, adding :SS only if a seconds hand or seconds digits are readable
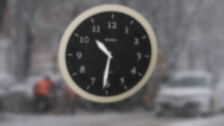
10:31
